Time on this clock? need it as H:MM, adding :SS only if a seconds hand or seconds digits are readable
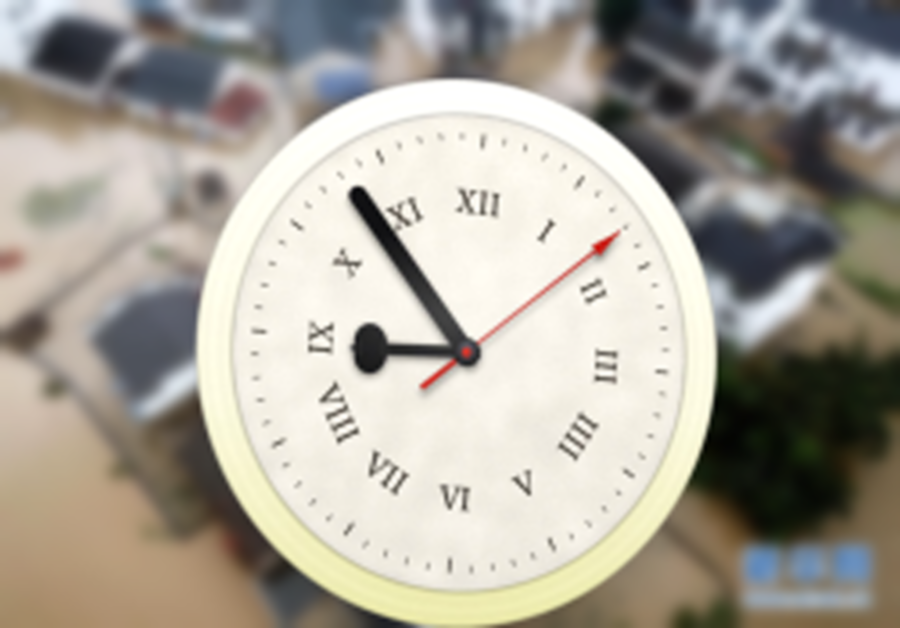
8:53:08
